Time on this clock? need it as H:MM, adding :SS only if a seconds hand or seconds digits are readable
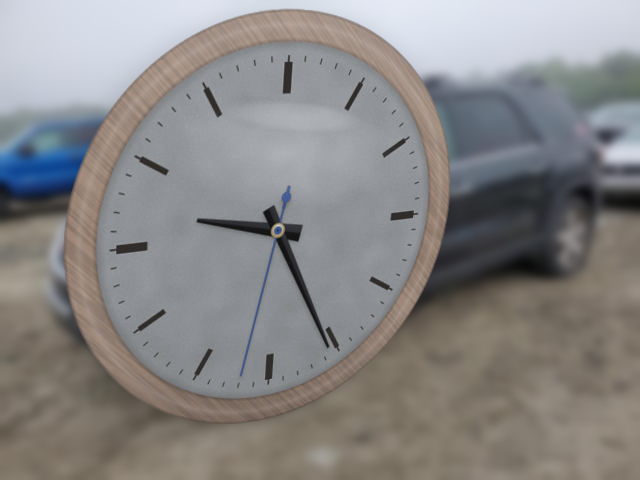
9:25:32
